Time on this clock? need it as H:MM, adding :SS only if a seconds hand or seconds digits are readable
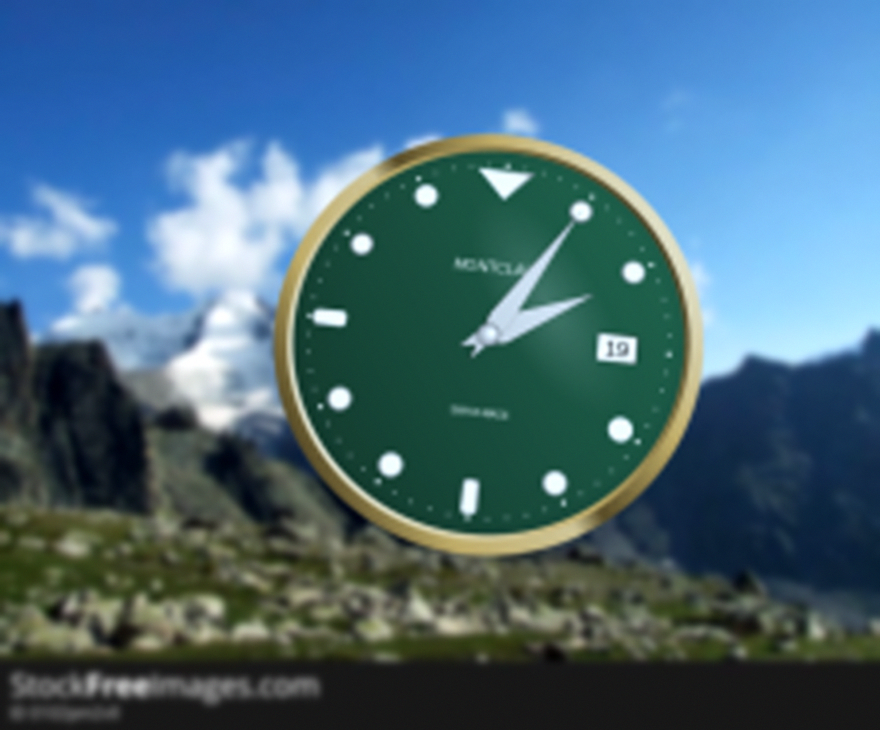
2:05
